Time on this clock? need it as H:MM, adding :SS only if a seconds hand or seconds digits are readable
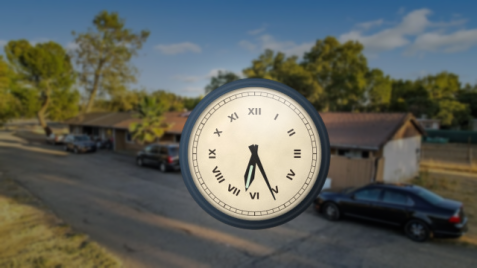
6:26
